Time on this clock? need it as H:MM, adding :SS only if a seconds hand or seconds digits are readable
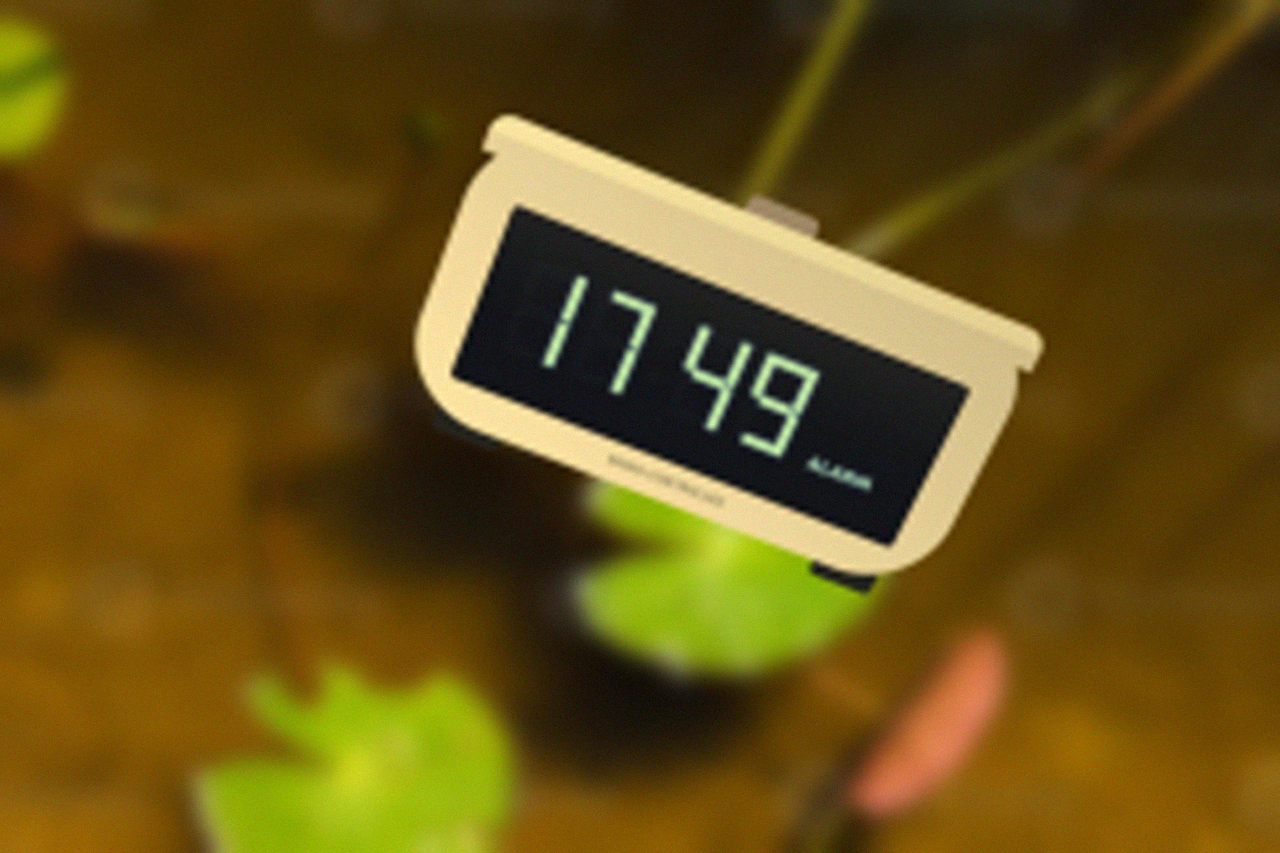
17:49
